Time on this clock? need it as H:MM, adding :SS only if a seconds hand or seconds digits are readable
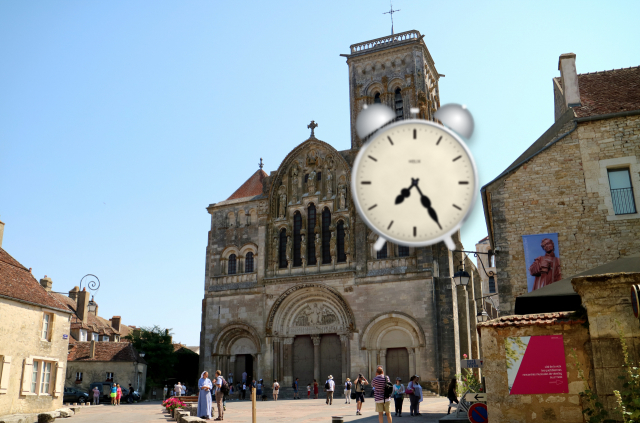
7:25
